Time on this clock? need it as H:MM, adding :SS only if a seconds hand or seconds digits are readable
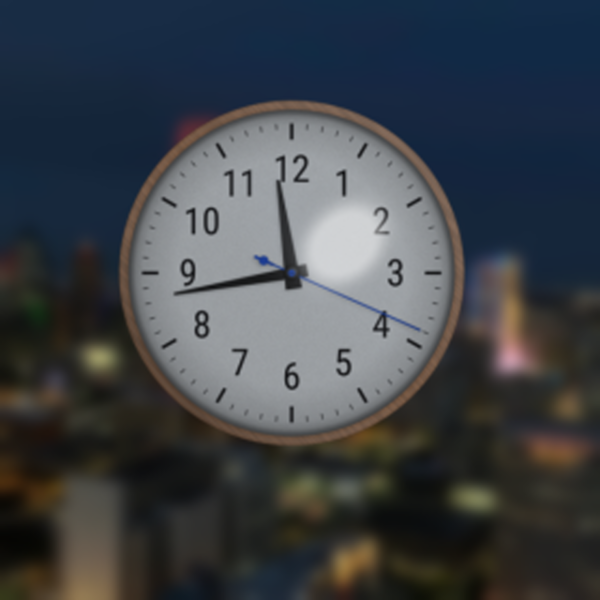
11:43:19
